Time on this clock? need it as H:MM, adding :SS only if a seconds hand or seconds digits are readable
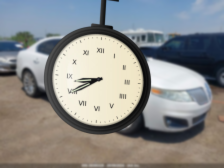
8:40
